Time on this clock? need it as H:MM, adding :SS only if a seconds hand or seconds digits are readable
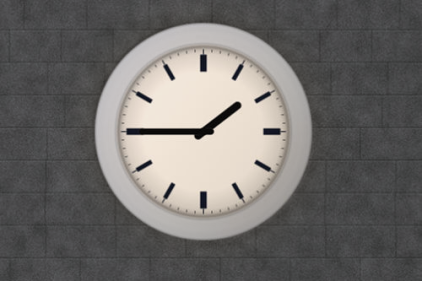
1:45
